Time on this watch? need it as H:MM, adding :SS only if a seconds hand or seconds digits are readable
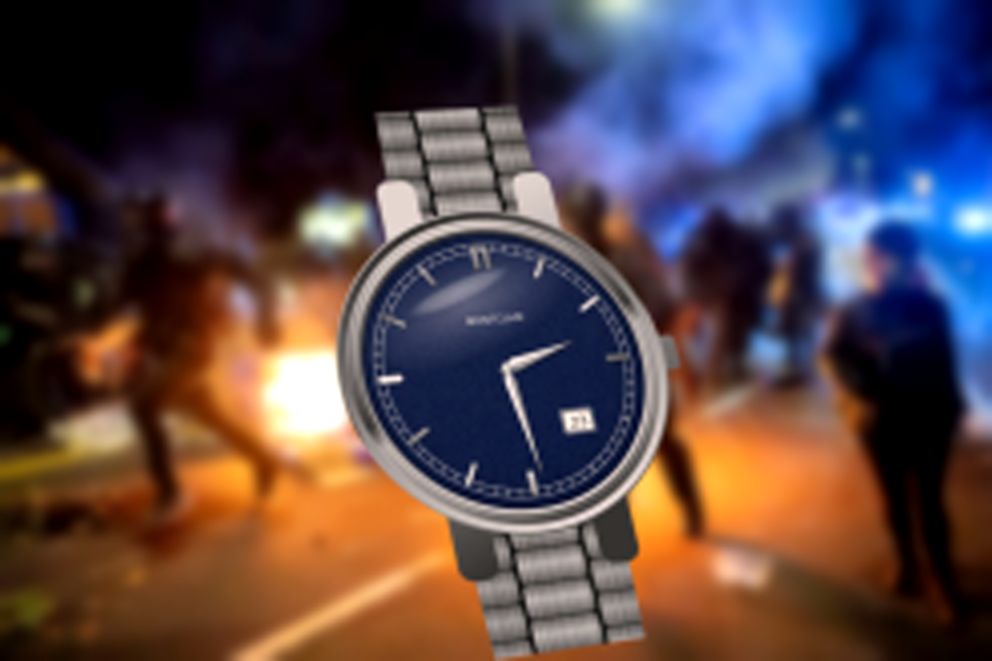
2:29
